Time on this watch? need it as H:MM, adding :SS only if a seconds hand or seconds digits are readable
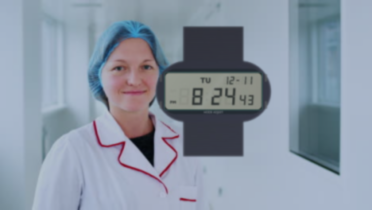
8:24:43
